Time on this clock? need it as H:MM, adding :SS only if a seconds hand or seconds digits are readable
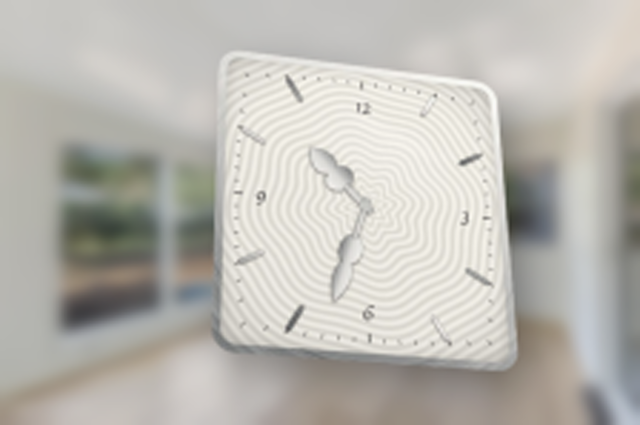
10:33
